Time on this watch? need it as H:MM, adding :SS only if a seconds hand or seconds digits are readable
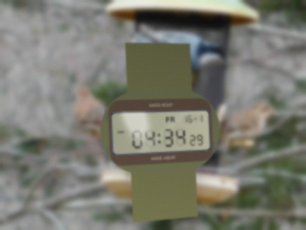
4:34:29
